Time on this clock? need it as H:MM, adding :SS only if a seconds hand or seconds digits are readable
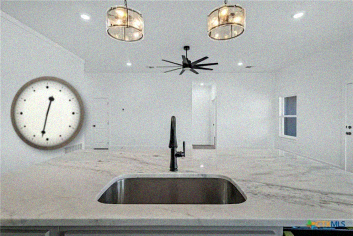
12:32
